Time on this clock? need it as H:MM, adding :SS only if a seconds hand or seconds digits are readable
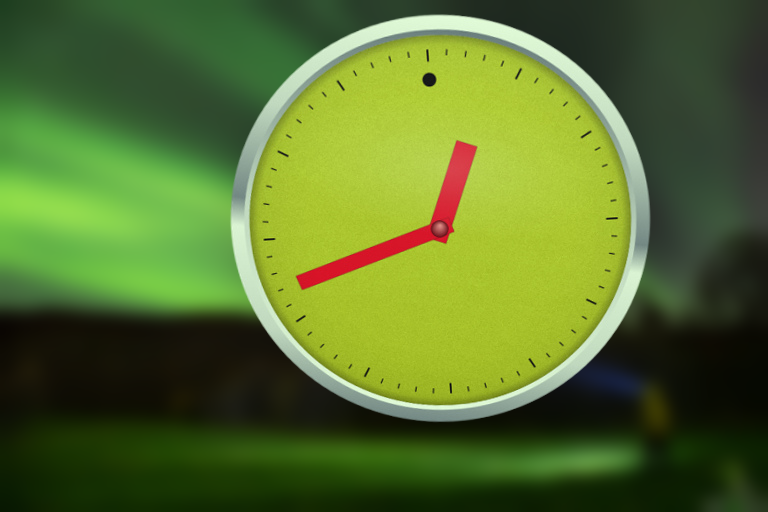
12:42
